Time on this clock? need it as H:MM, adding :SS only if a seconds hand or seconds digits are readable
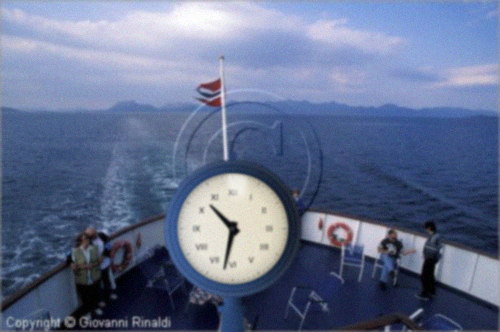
10:32
